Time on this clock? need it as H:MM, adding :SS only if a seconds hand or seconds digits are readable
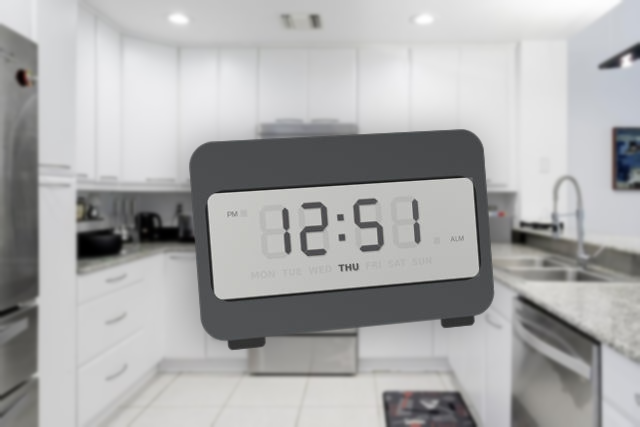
12:51
